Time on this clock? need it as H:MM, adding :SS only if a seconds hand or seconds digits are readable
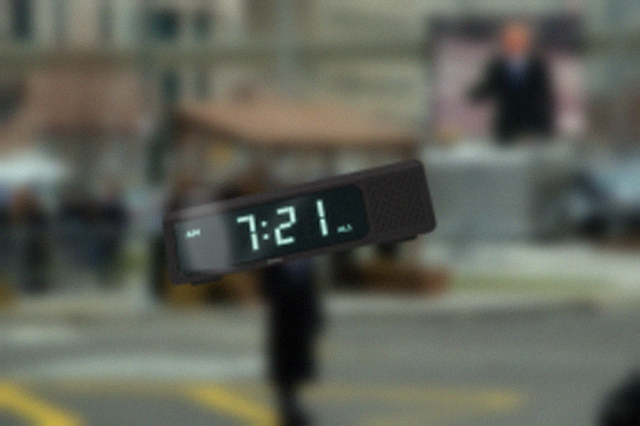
7:21
